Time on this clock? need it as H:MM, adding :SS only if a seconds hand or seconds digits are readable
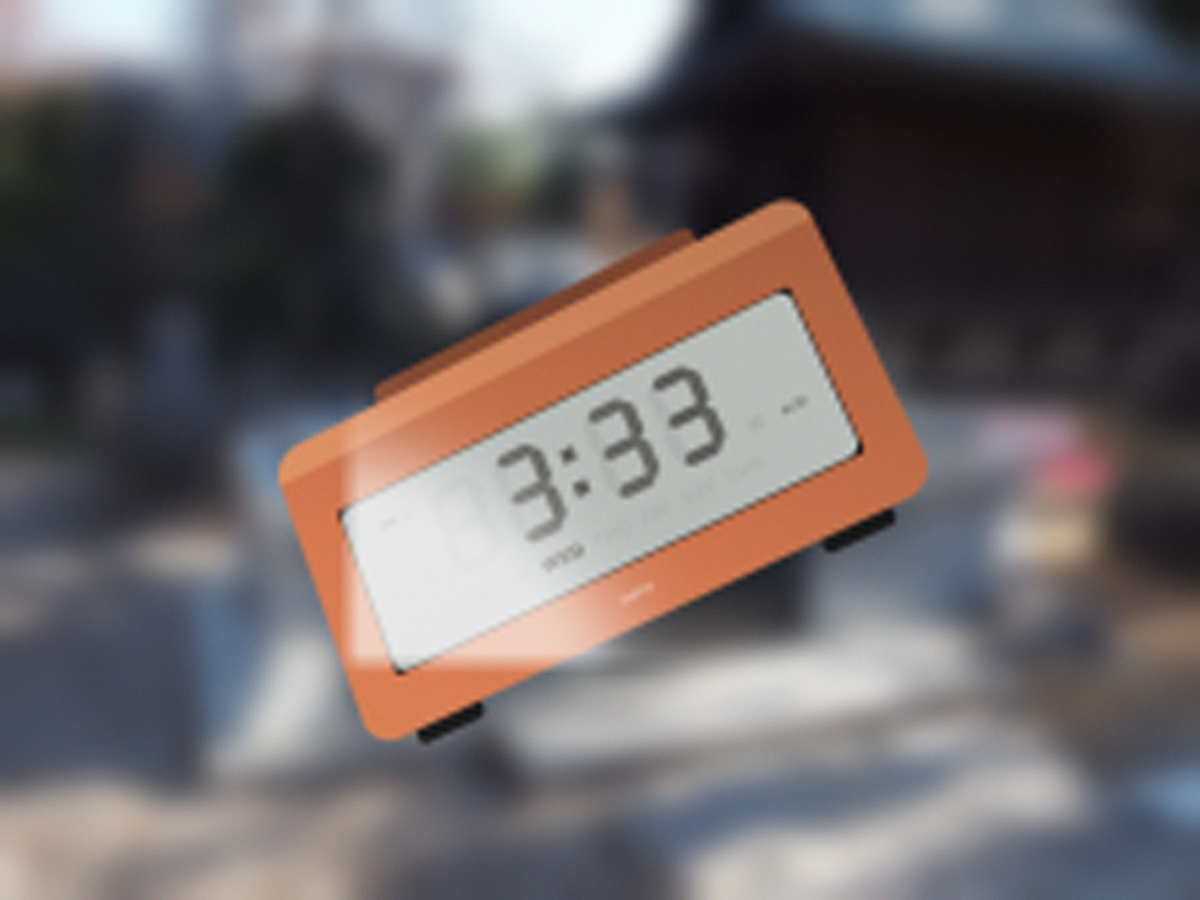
3:33
